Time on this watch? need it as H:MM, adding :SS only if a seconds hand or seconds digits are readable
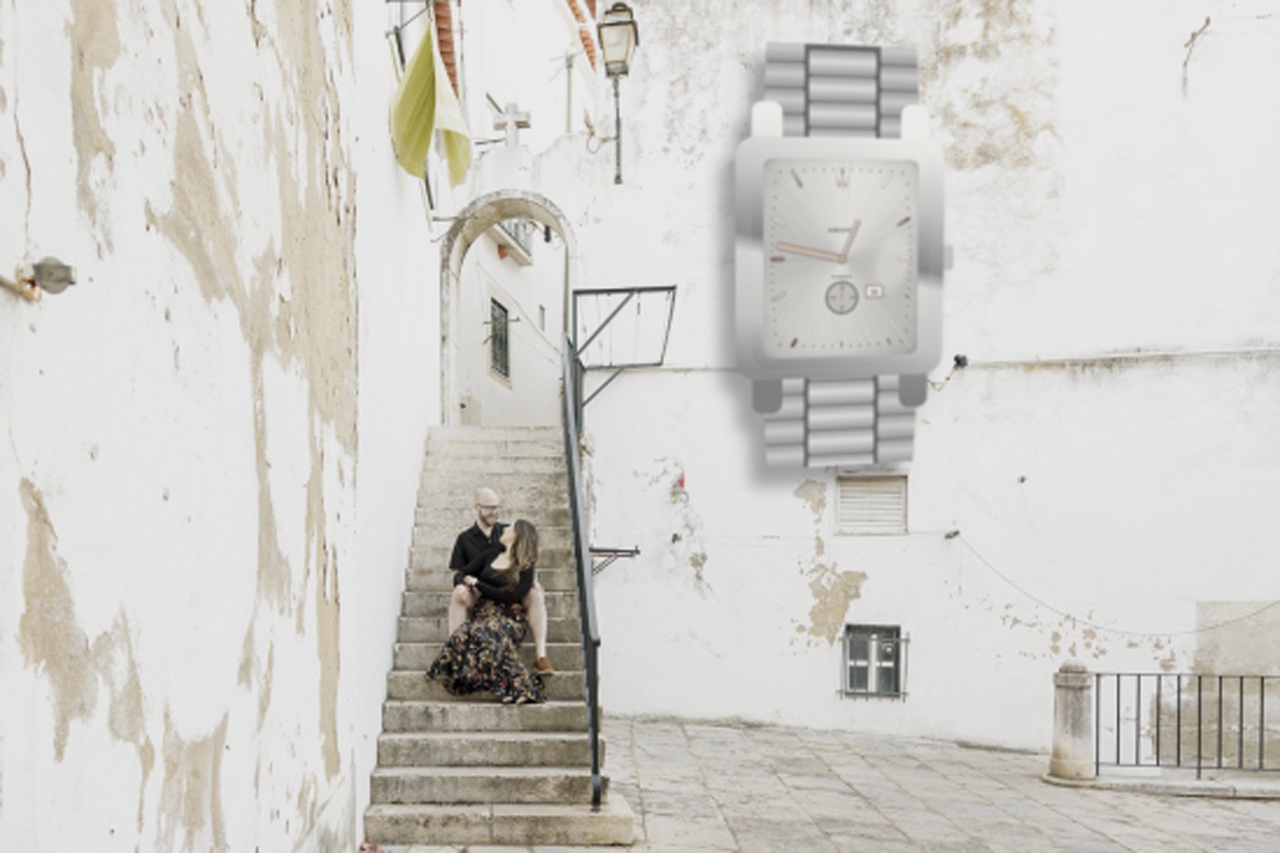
12:47
